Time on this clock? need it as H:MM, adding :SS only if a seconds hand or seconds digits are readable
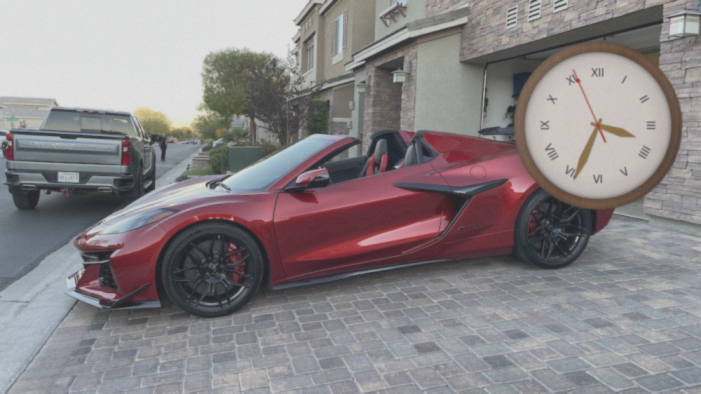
3:33:56
